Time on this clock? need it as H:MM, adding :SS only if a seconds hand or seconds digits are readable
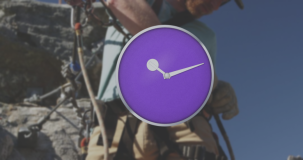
10:12
